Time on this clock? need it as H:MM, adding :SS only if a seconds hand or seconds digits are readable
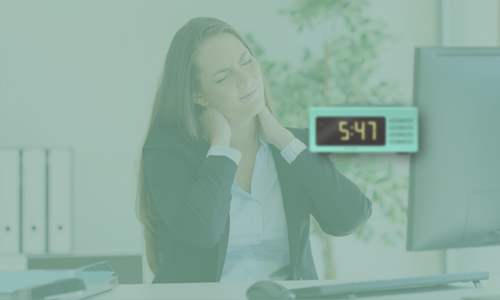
5:47
